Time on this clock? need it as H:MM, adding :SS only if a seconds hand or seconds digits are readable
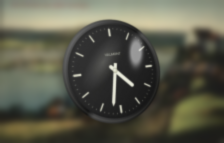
4:32
